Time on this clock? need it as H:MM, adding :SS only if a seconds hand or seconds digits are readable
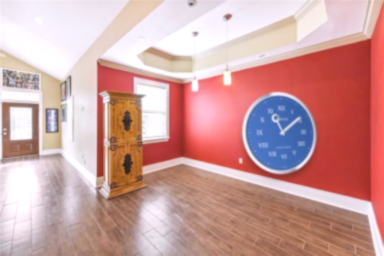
11:09
